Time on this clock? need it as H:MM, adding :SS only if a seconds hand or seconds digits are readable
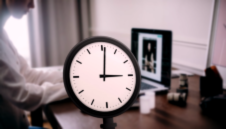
3:01
